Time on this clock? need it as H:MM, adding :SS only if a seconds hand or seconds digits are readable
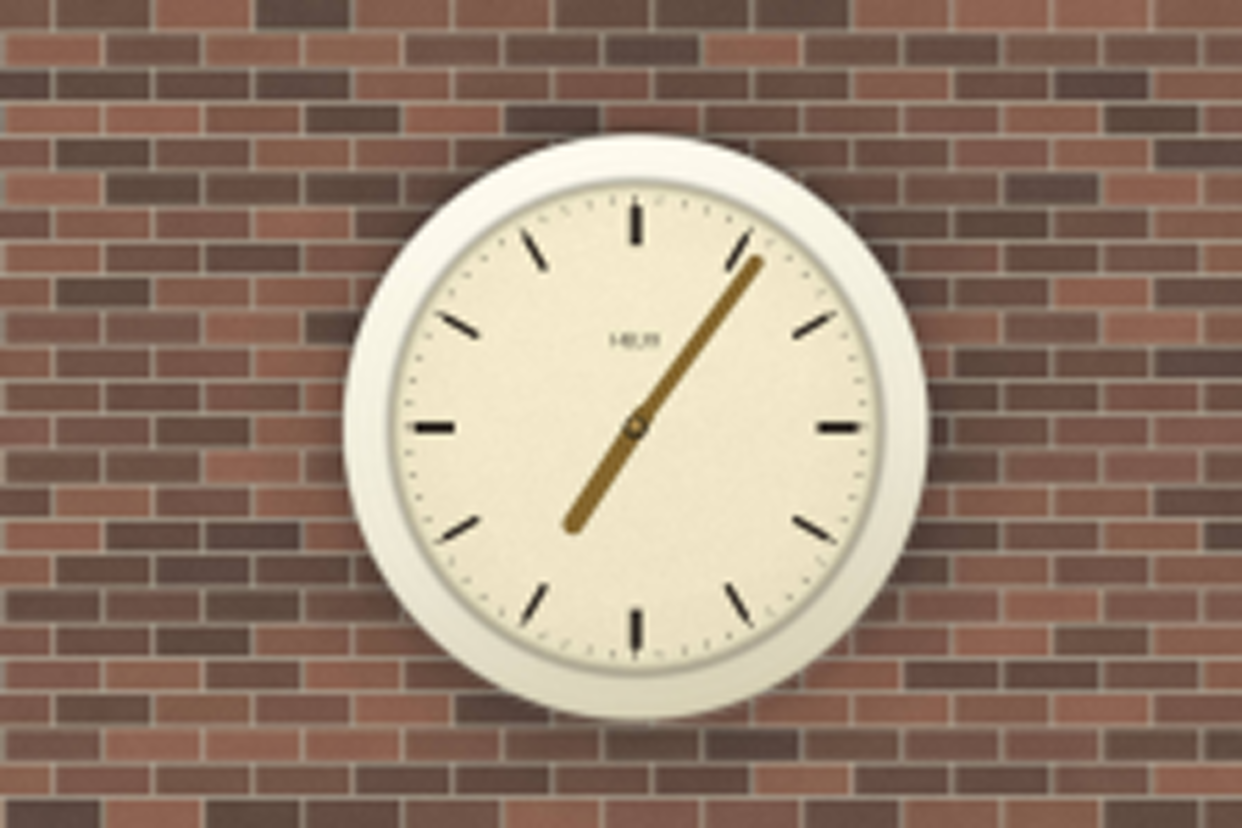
7:06
